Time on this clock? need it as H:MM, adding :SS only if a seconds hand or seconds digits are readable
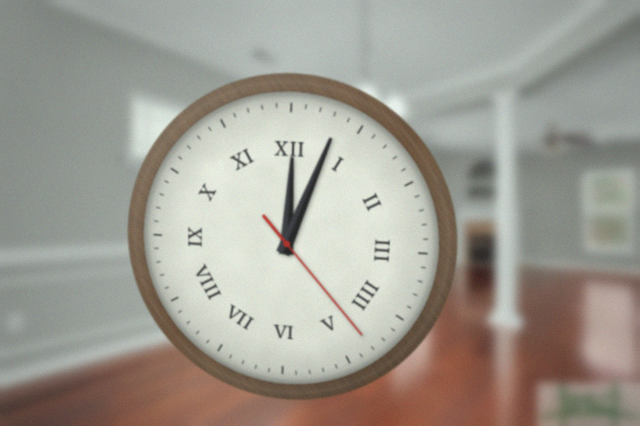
12:03:23
